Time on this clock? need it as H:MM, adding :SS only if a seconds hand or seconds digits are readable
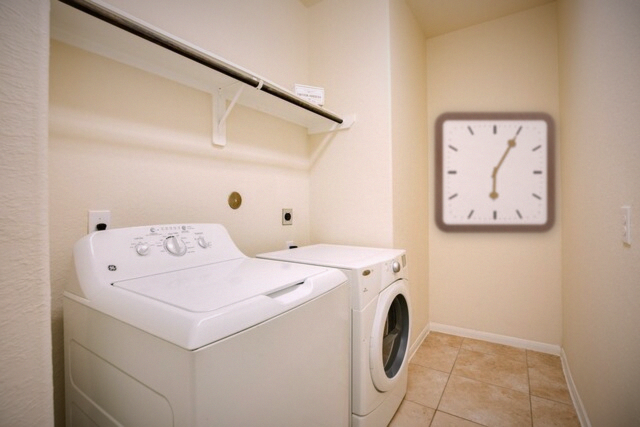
6:05
